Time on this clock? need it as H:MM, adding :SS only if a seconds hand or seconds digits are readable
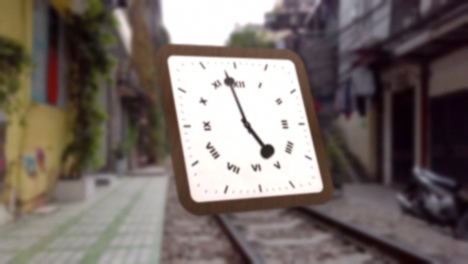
4:58
